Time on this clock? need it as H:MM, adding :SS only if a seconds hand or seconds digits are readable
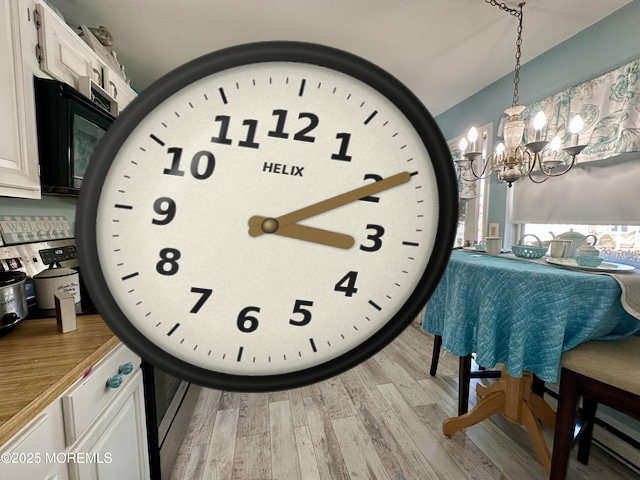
3:10
